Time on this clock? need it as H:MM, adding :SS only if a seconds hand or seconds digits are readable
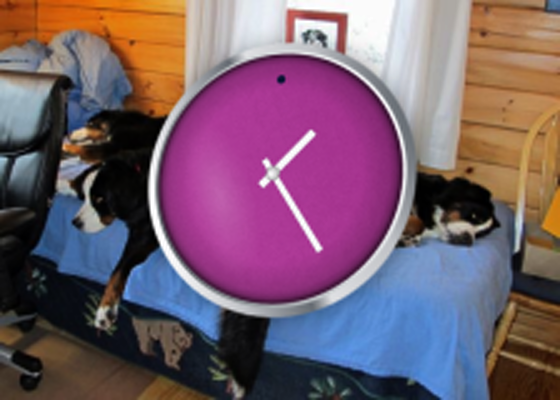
1:24
